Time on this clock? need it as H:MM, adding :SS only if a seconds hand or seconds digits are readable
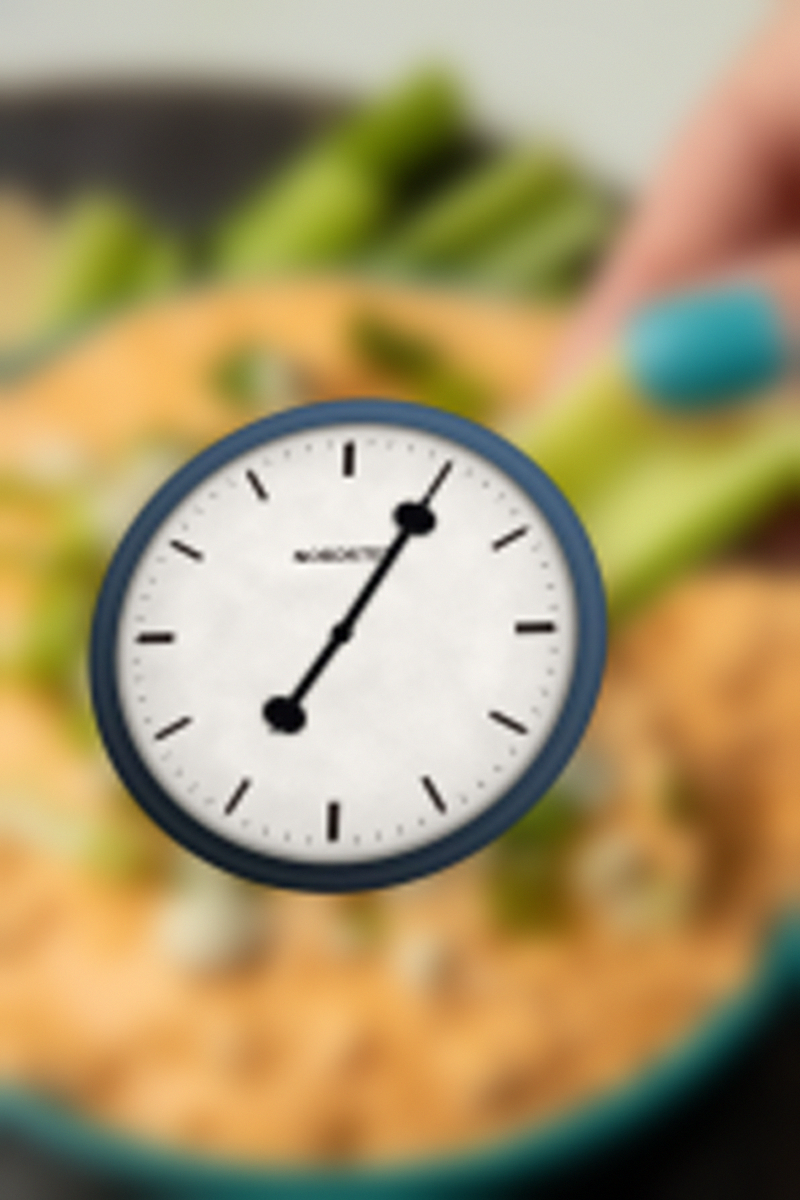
7:05
